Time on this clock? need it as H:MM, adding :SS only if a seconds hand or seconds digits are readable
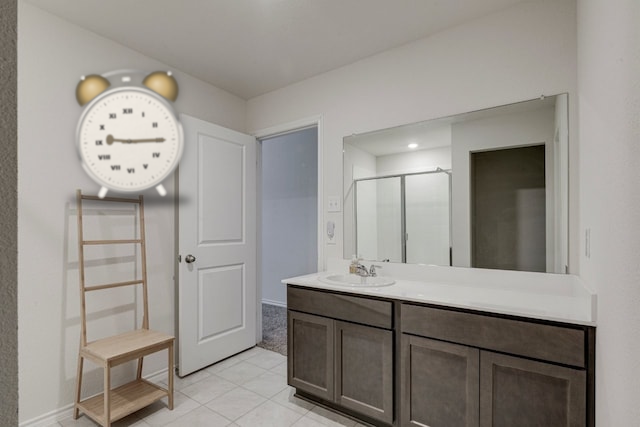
9:15
